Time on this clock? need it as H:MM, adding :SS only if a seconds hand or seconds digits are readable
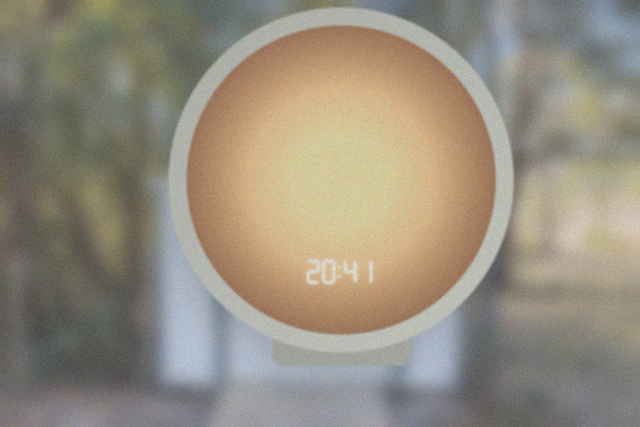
20:41
